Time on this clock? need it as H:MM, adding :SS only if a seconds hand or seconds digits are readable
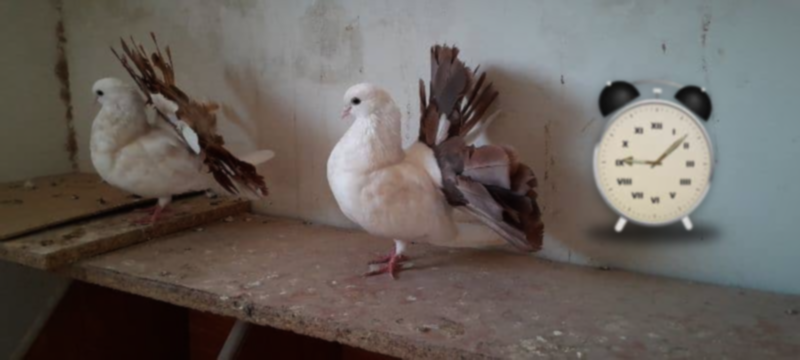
9:08
